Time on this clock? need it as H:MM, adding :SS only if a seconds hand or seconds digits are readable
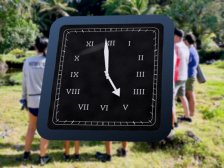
4:59
